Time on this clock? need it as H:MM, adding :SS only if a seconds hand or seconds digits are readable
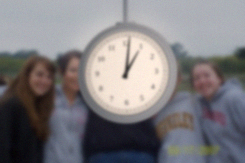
1:01
